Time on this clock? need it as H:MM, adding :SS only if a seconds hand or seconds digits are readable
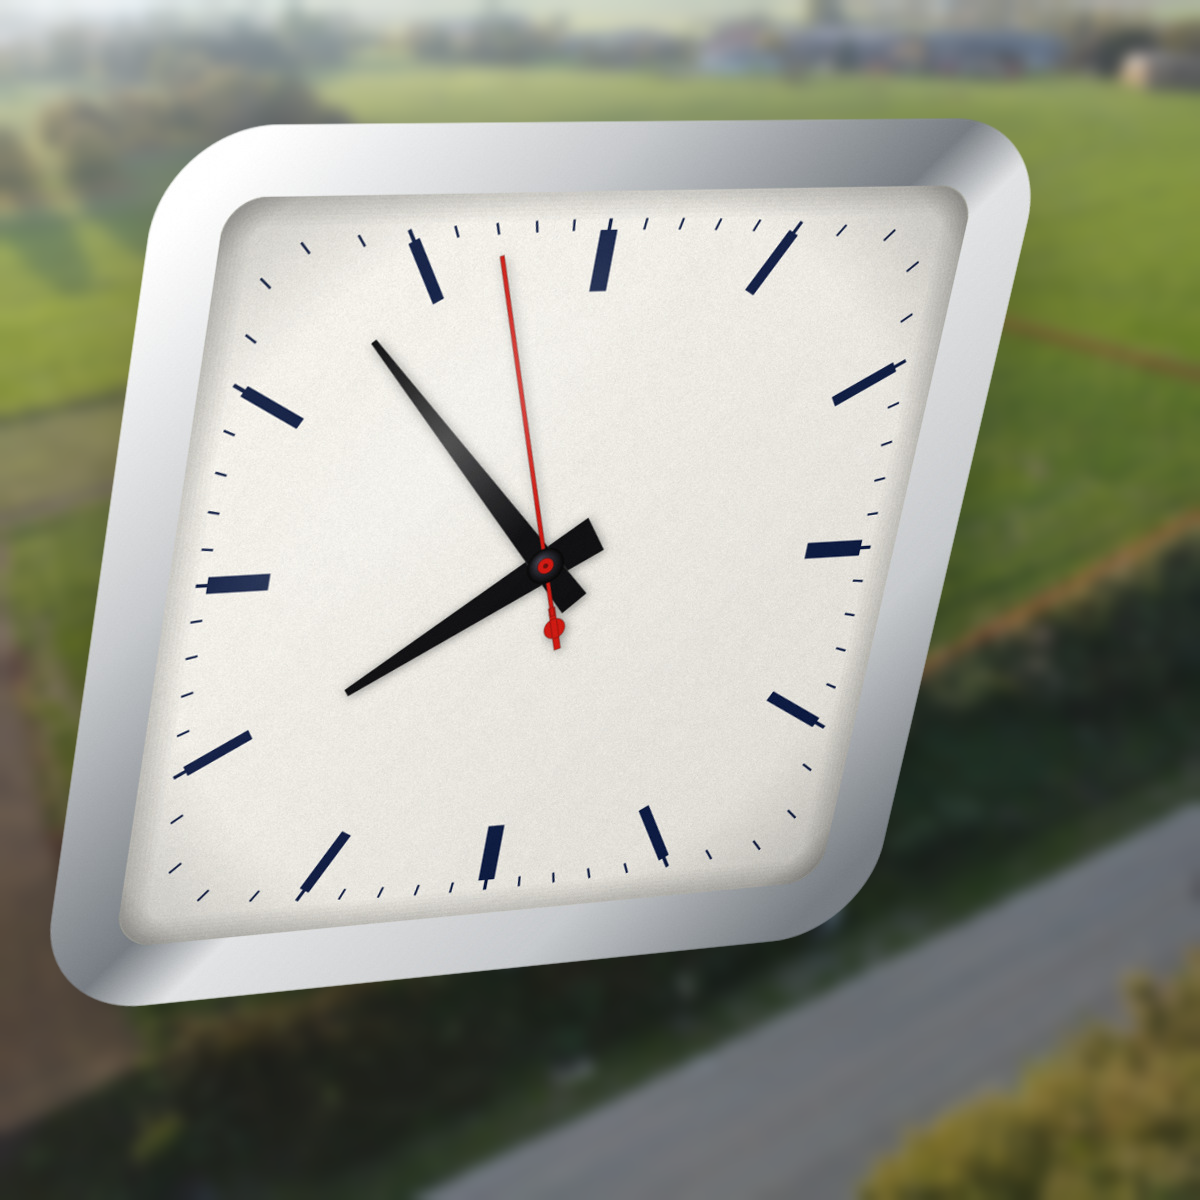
7:52:57
